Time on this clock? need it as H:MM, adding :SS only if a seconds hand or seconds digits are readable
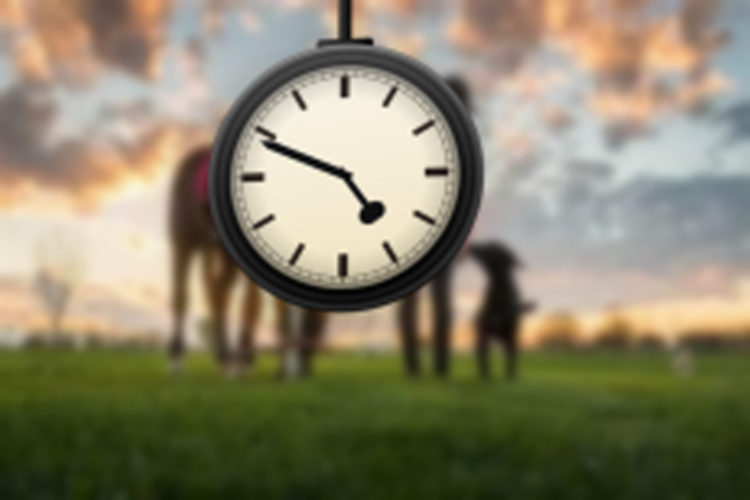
4:49
